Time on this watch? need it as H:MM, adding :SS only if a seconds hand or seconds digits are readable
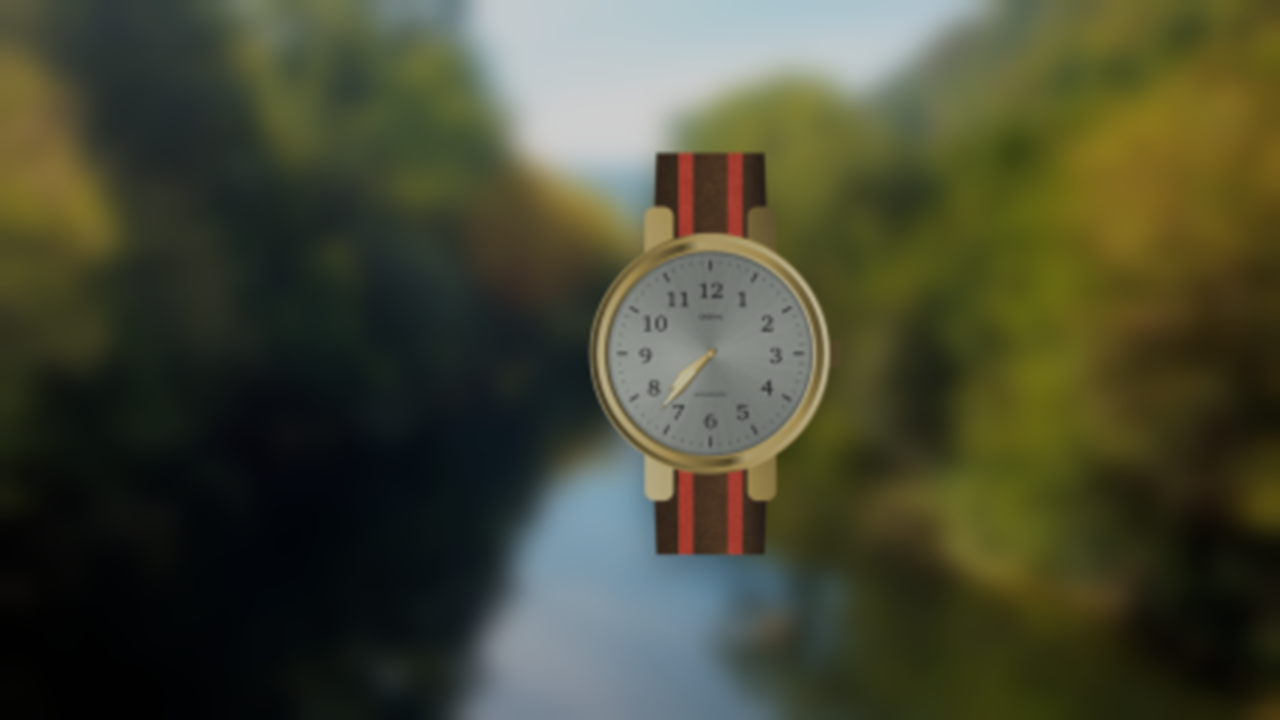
7:37
